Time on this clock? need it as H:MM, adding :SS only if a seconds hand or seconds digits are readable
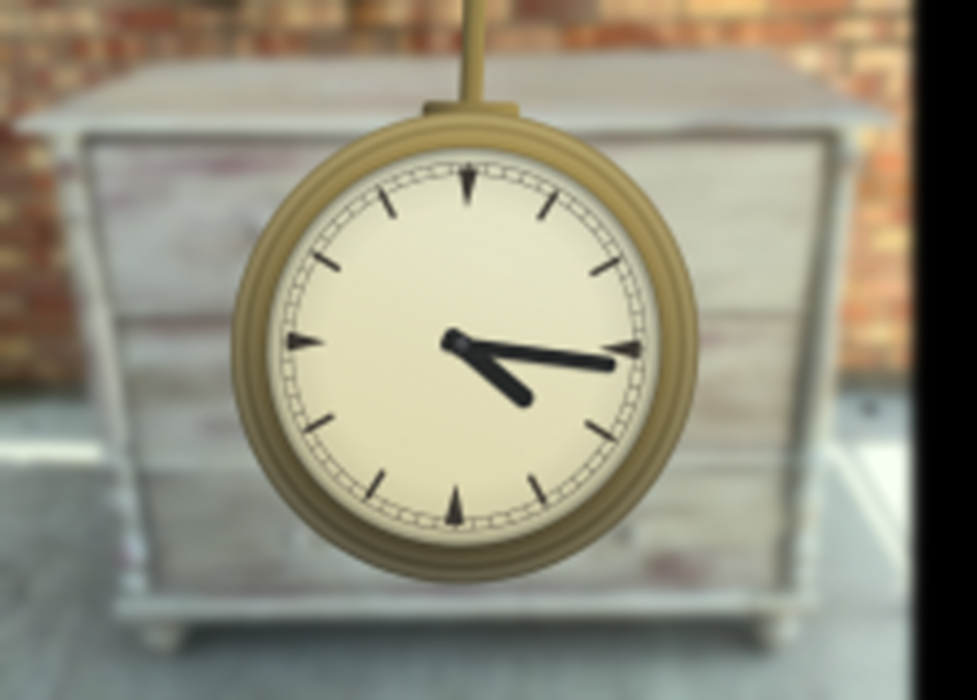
4:16
